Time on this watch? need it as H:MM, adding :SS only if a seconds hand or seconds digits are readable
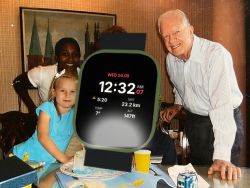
12:32
